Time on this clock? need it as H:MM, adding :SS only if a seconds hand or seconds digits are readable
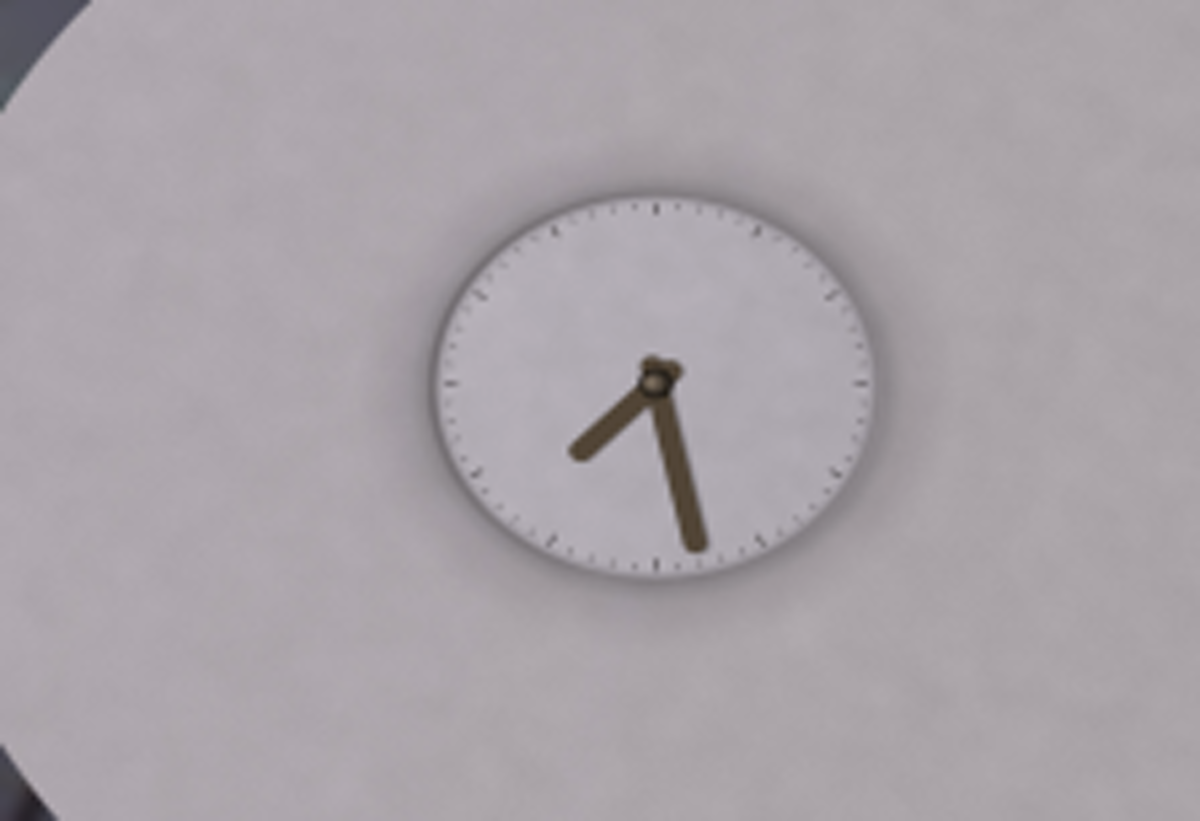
7:28
